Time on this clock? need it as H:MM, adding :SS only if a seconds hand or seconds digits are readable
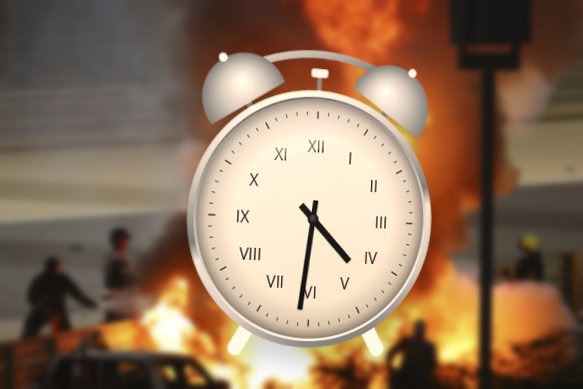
4:31
